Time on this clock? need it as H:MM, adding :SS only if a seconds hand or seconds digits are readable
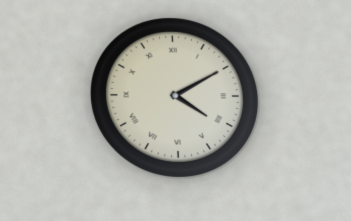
4:10
